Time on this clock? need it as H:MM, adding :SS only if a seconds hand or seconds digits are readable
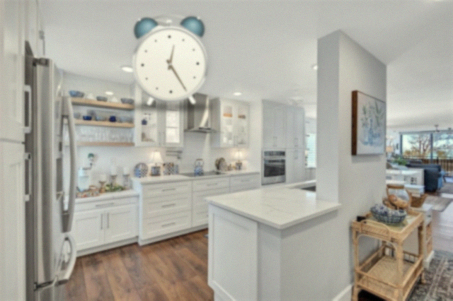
12:25
